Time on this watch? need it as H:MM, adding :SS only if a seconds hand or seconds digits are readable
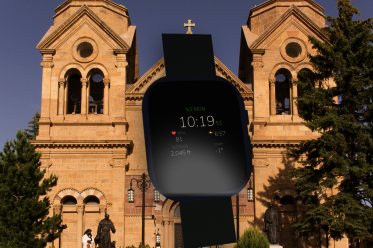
10:19
